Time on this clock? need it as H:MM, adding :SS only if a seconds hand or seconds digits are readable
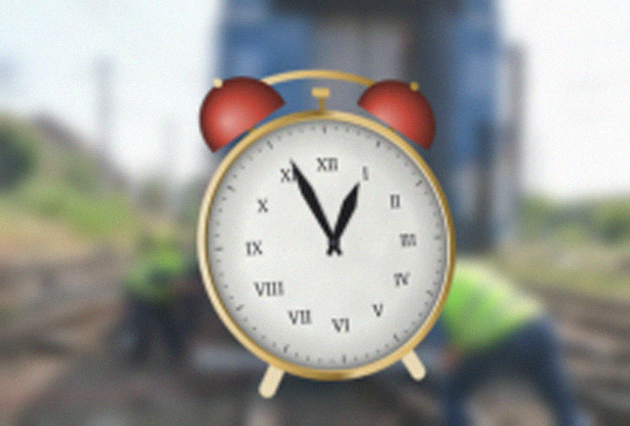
12:56
